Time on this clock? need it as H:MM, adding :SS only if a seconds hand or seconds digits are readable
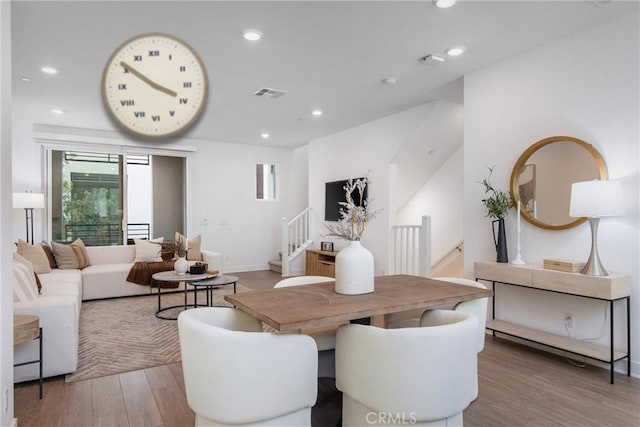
3:51
